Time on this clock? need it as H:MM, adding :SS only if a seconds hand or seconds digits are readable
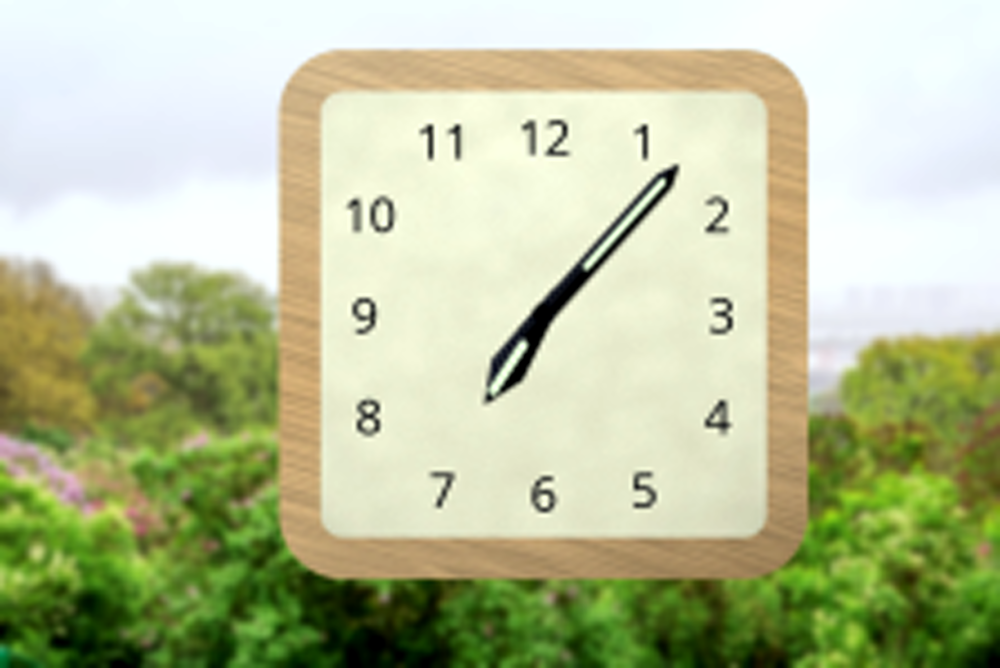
7:07
